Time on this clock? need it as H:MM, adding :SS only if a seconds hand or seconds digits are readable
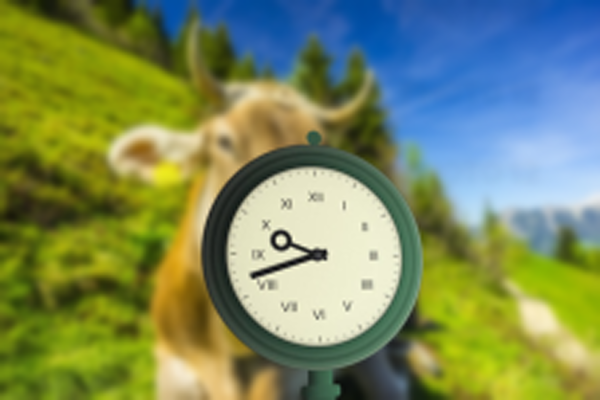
9:42
